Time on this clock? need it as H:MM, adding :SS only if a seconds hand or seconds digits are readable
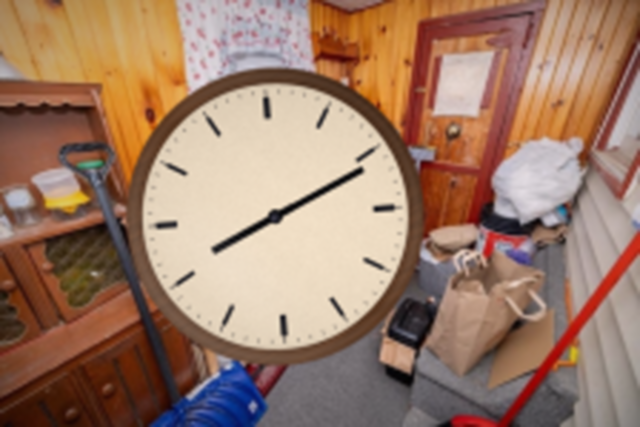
8:11
